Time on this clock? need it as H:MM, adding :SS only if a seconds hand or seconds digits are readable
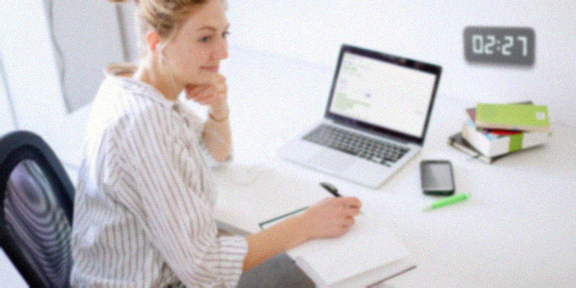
2:27
